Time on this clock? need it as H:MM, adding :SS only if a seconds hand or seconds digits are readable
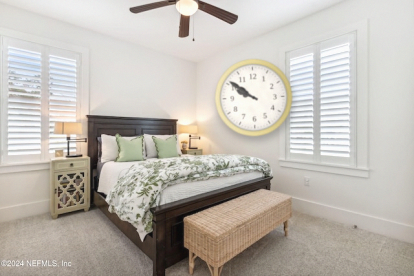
9:51
